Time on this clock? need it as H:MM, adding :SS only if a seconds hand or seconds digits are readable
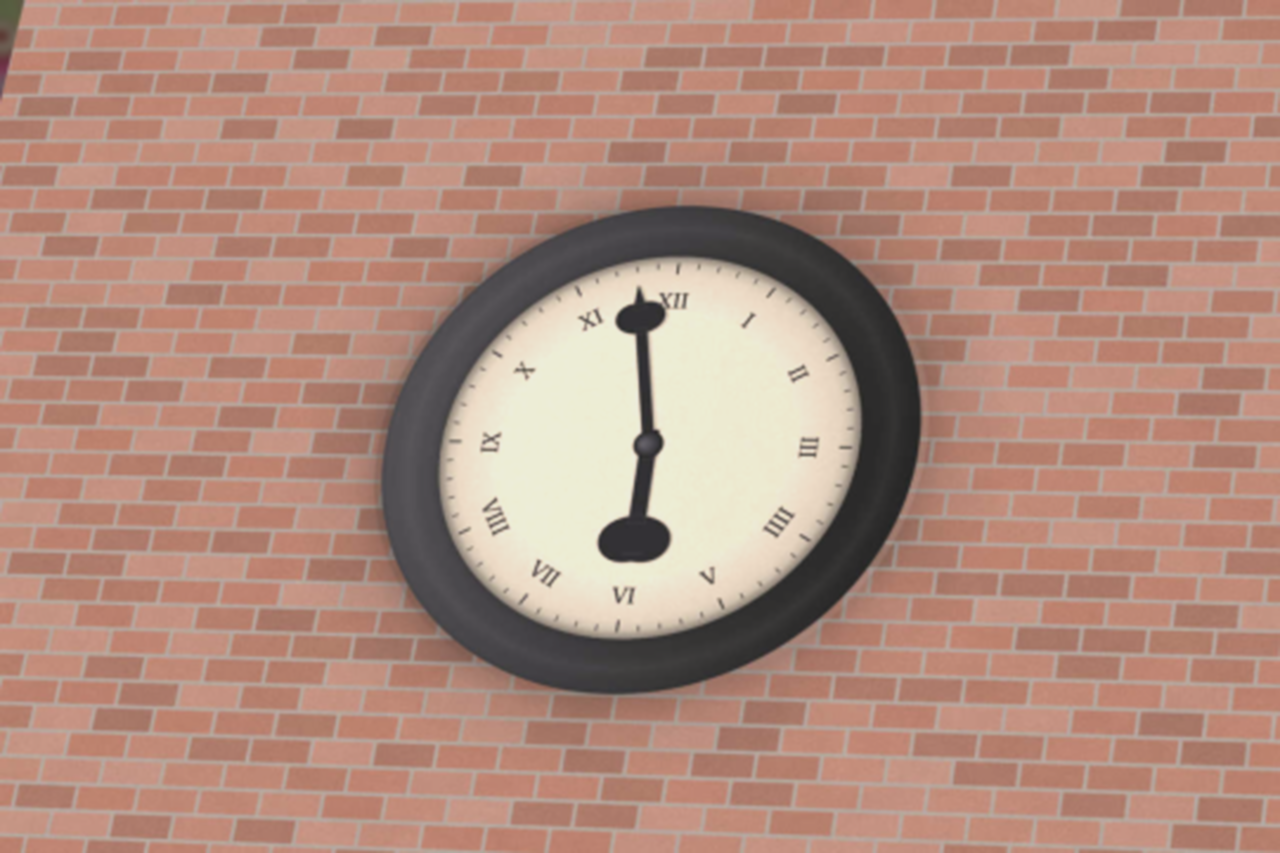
5:58
